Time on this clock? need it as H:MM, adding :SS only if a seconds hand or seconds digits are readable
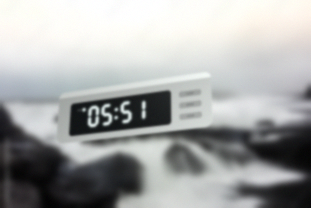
5:51
